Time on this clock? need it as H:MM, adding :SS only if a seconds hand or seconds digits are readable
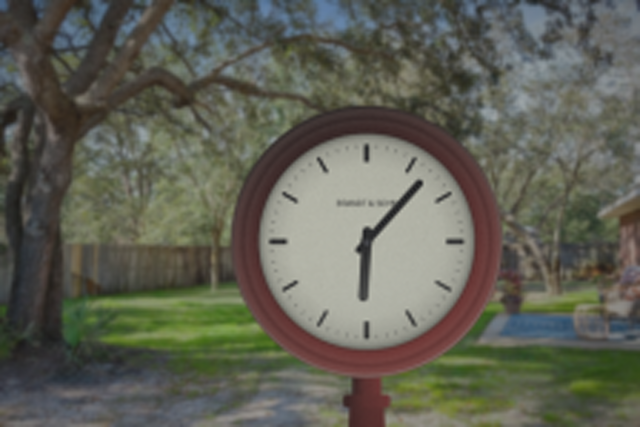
6:07
